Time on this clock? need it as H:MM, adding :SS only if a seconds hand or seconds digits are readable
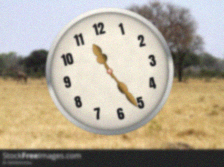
11:26
